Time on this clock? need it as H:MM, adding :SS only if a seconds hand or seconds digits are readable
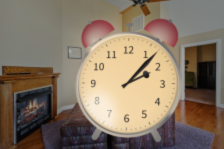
2:07
